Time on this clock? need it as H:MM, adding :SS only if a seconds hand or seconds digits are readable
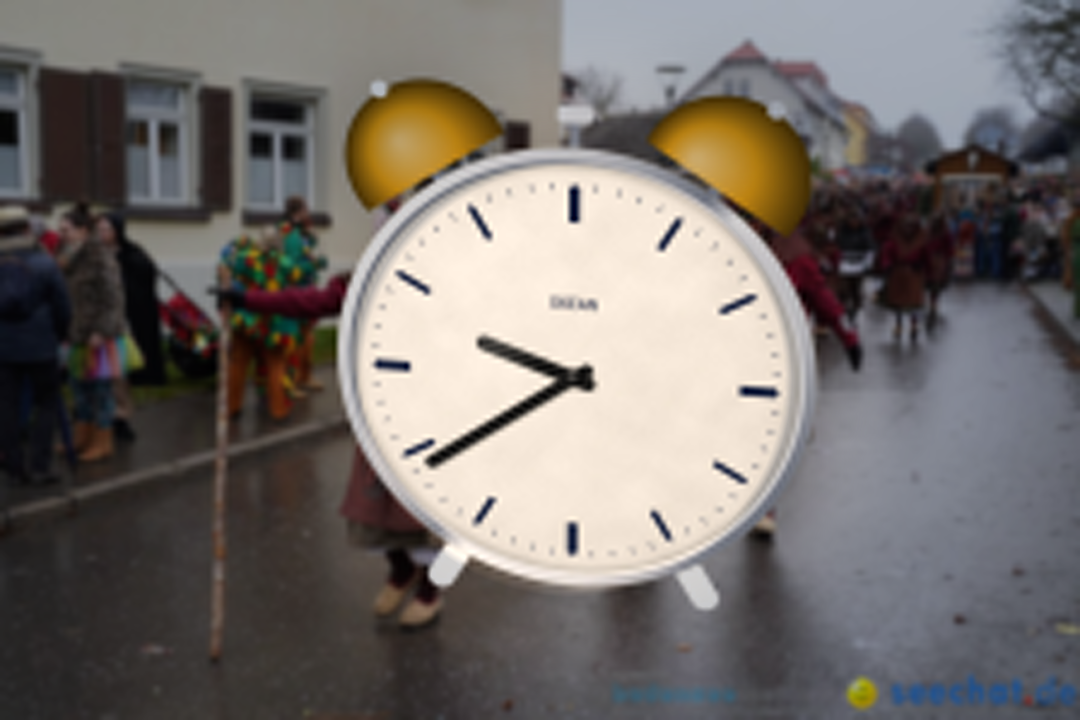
9:39
